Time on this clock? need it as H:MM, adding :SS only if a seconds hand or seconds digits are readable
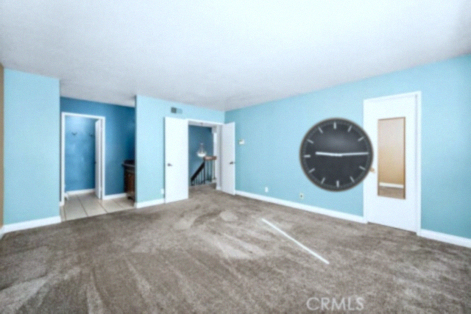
9:15
